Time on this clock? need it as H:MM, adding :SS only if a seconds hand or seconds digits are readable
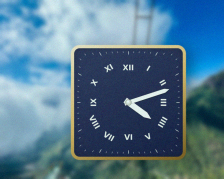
4:12
